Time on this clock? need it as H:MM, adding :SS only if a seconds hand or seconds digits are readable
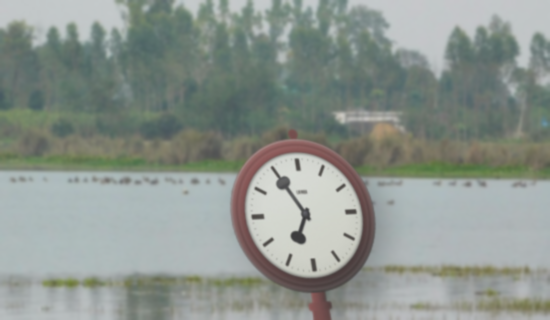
6:55
